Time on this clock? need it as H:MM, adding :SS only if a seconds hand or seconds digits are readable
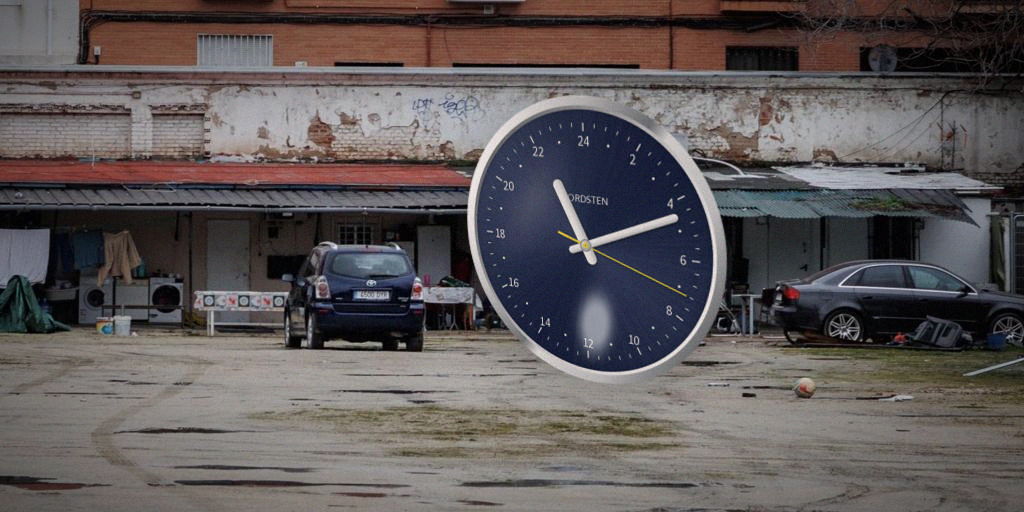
22:11:18
